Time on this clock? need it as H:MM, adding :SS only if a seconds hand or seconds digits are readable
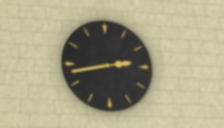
2:43
